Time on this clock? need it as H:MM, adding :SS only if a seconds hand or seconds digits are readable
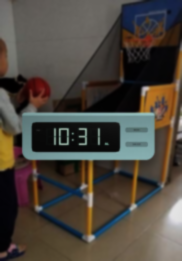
10:31
